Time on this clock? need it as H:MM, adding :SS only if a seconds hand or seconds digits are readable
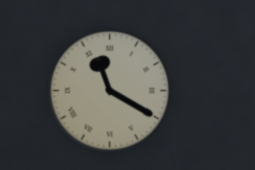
11:20
